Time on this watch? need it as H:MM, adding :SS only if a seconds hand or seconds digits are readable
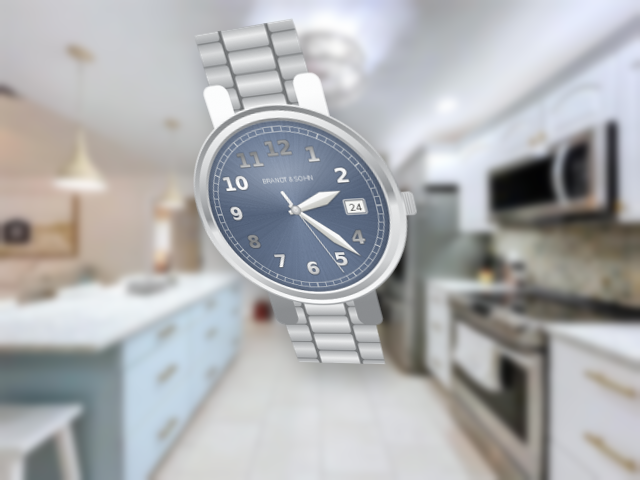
2:22:26
